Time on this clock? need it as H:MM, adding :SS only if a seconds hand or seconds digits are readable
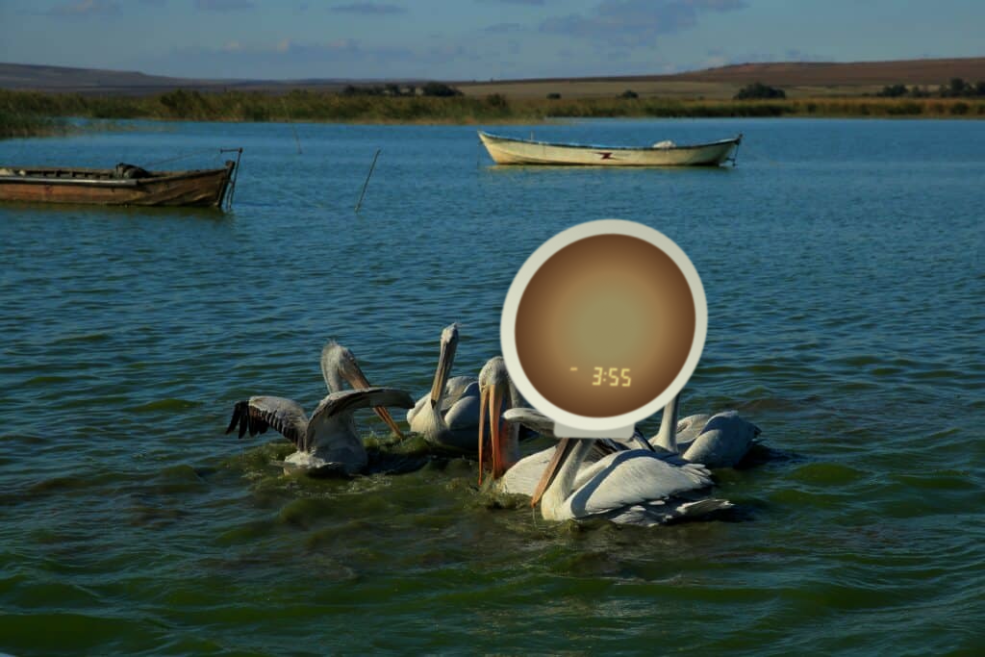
3:55
